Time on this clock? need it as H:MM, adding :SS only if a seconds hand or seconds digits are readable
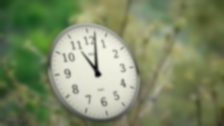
11:02
